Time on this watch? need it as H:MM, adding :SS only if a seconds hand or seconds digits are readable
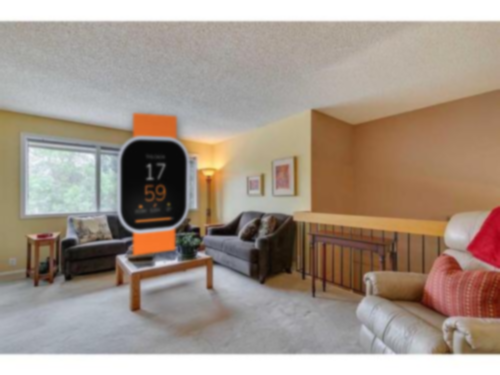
17:59
